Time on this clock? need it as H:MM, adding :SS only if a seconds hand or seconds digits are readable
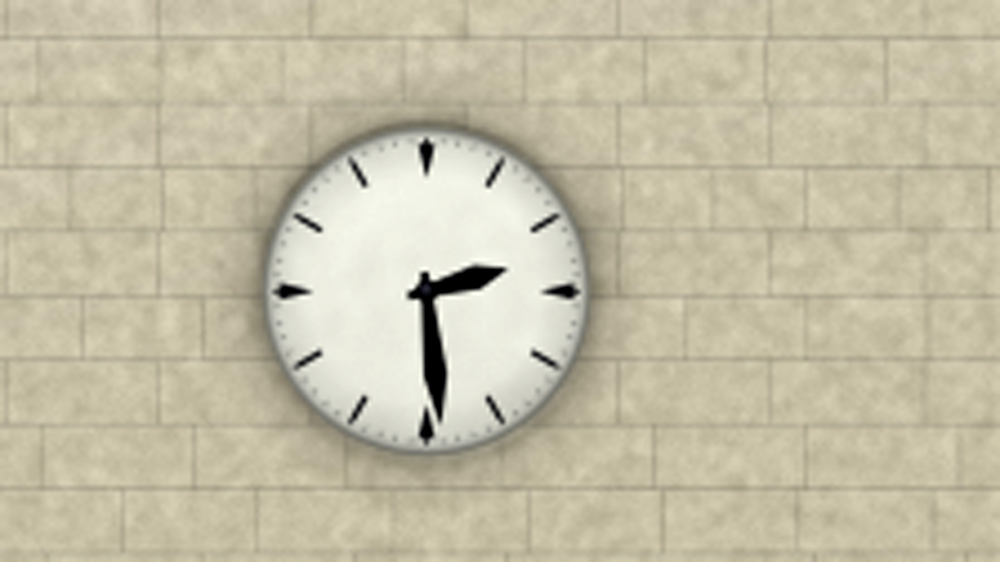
2:29
